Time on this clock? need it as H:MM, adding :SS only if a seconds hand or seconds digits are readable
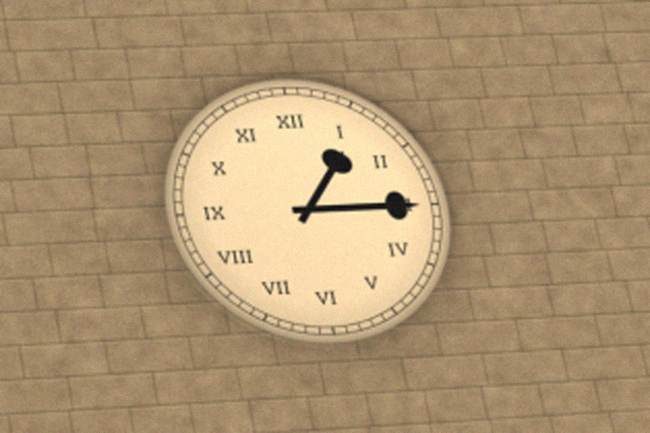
1:15
